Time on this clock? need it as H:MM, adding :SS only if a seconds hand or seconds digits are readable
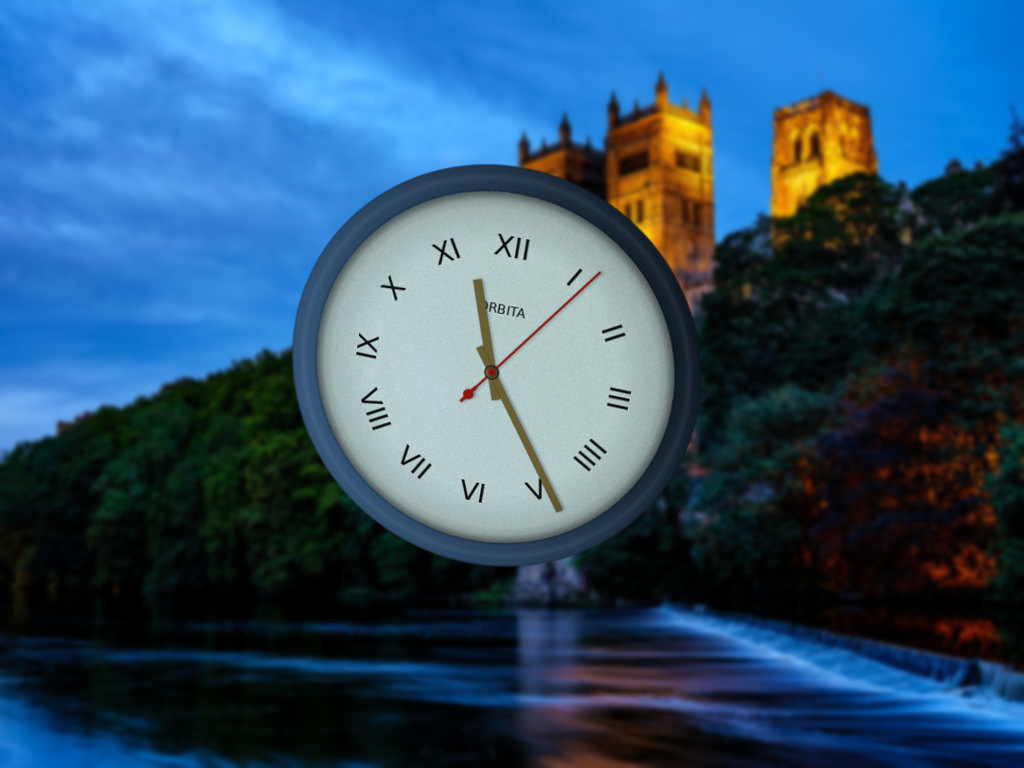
11:24:06
